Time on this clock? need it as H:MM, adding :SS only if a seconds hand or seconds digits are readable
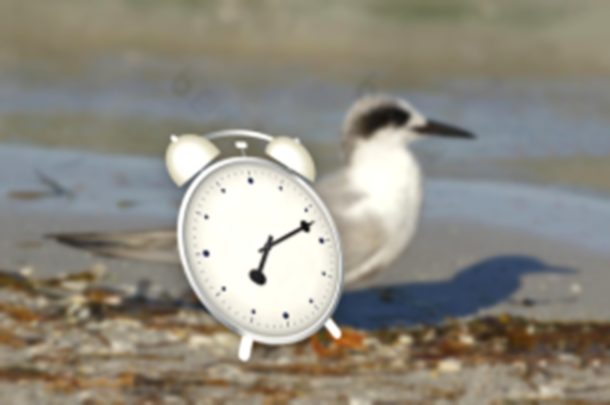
7:12
